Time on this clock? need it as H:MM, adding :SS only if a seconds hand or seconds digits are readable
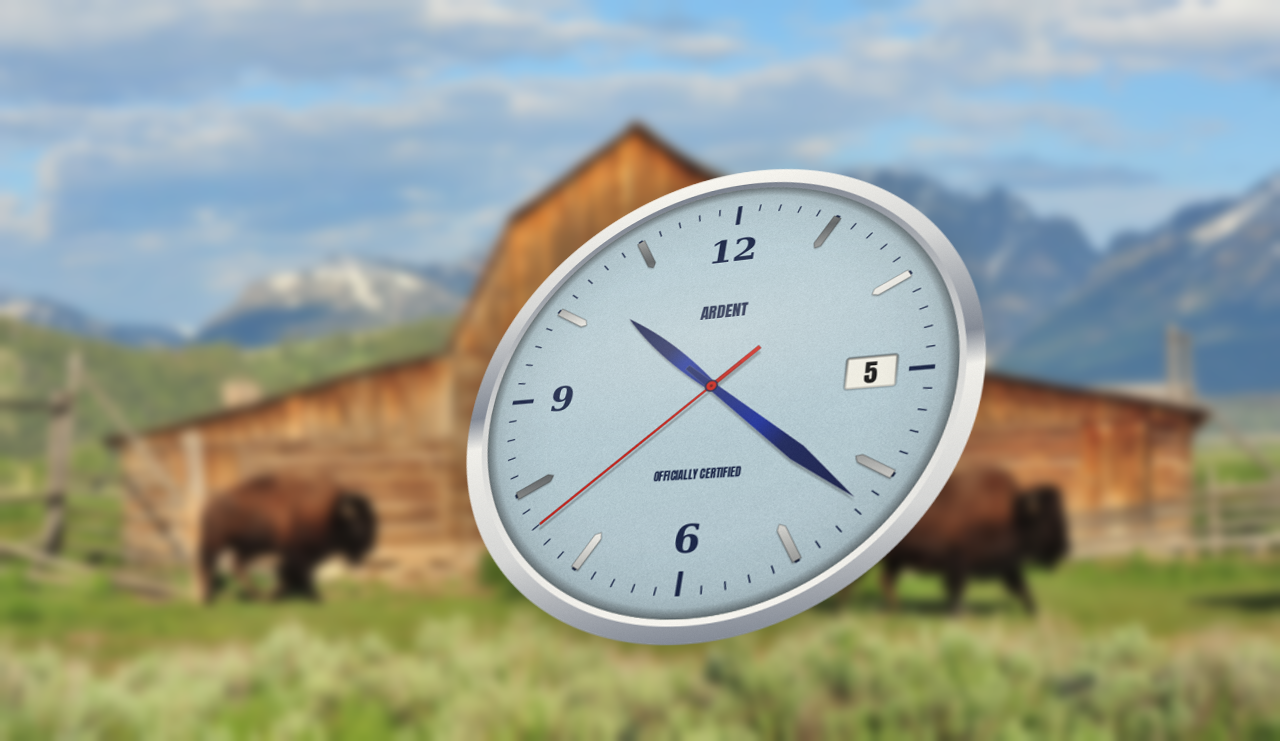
10:21:38
